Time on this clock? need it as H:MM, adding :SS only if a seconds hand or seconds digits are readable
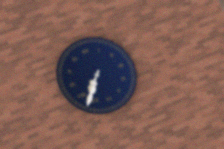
7:37
